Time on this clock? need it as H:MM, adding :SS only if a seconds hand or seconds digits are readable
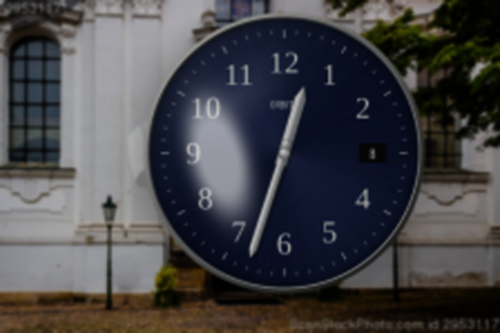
12:33
